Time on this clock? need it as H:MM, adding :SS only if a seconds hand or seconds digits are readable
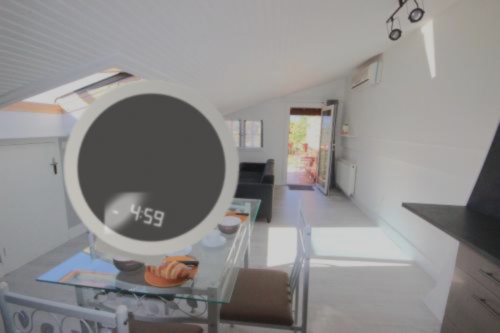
4:59
